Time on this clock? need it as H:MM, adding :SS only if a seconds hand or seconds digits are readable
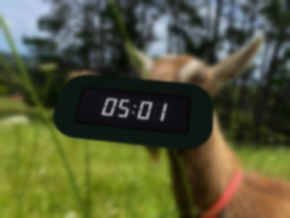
5:01
